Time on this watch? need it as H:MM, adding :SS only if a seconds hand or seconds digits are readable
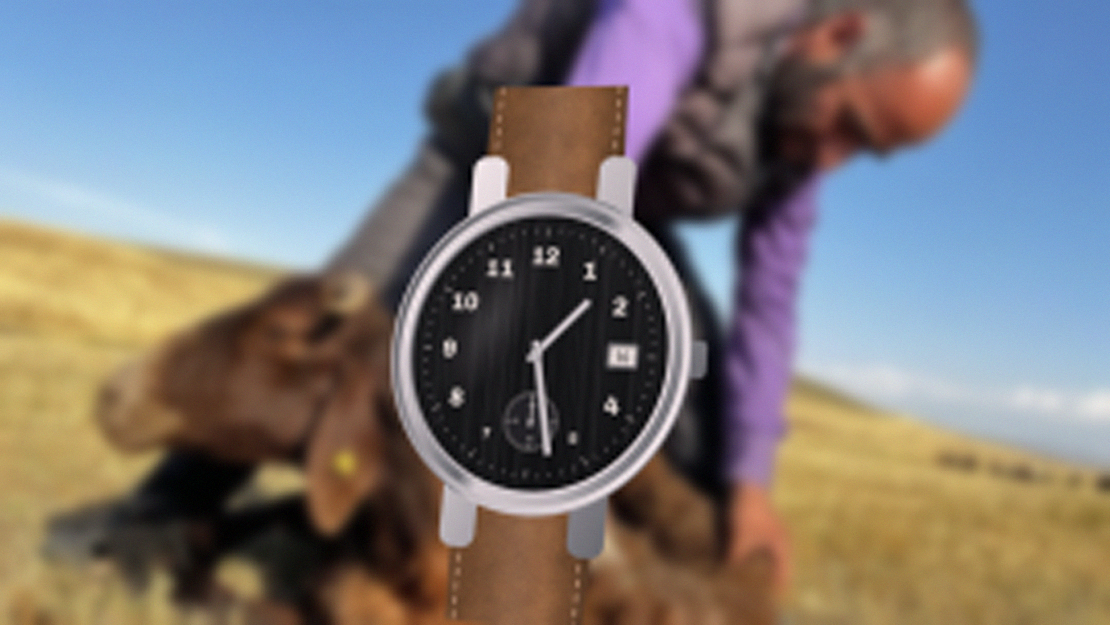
1:28
